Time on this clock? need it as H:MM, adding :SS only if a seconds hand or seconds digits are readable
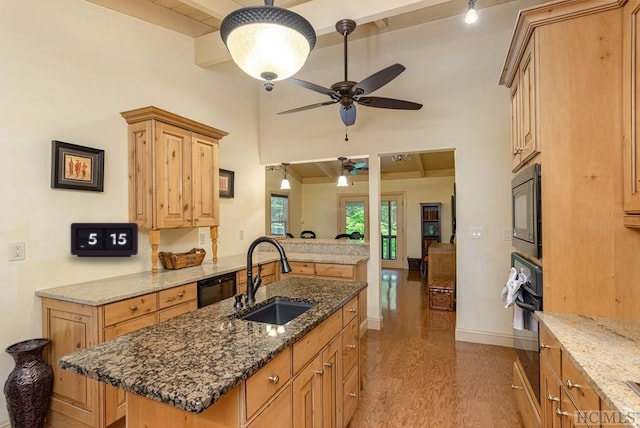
5:15
